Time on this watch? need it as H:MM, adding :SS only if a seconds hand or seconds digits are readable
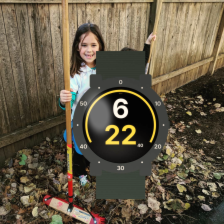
6:22
